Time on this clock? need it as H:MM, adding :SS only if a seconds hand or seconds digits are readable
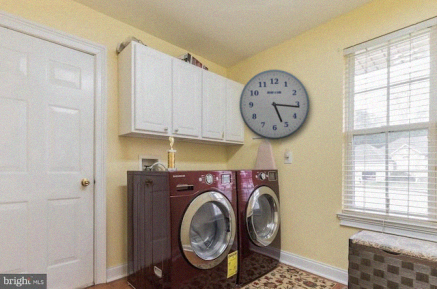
5:16
